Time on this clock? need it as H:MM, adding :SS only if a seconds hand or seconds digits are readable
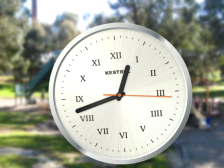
12:42:16
